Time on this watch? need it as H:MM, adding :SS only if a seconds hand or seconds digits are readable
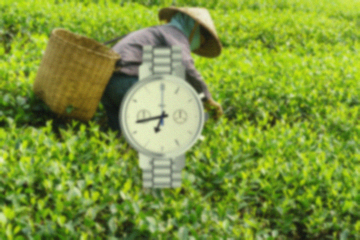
6:43
